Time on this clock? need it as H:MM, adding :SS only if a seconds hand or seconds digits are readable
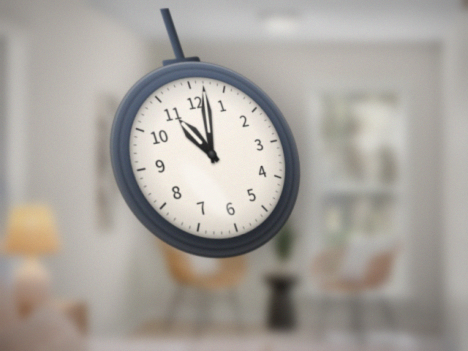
11:02
